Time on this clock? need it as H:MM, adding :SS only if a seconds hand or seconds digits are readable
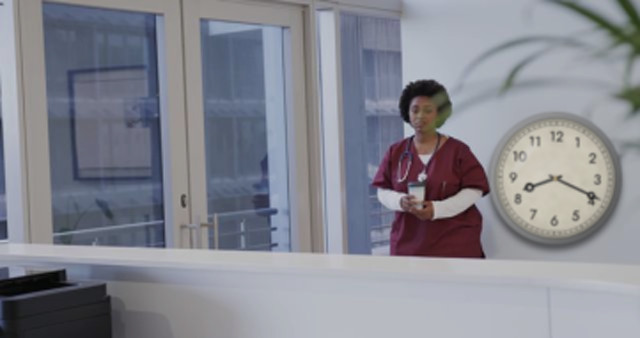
8:19
